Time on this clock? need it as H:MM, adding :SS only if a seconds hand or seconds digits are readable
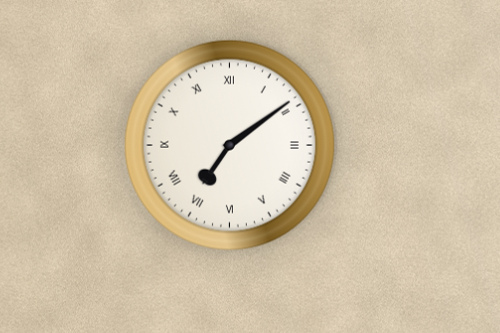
7:09
